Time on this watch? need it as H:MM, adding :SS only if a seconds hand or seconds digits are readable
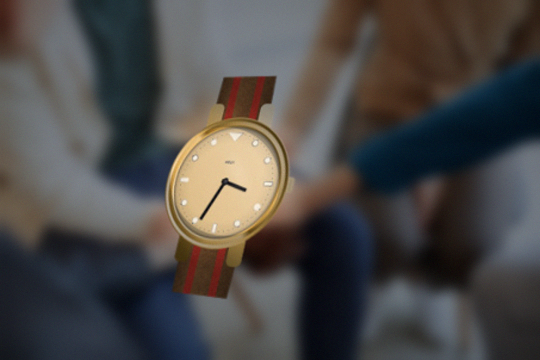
3:34
